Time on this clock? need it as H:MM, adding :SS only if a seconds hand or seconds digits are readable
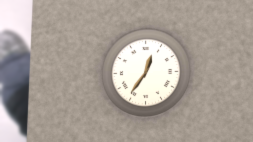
12:36
